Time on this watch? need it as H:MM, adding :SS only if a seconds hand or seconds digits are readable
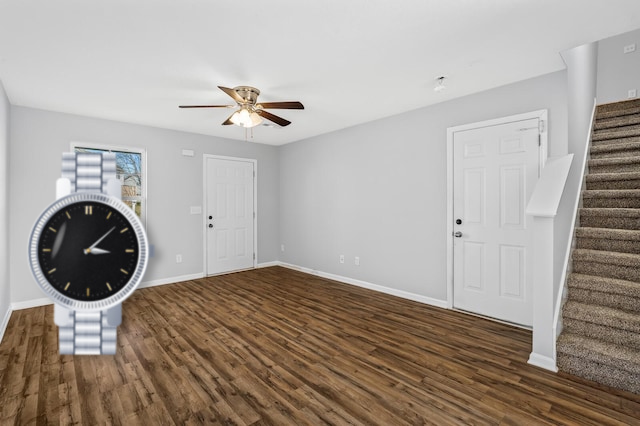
3:08
